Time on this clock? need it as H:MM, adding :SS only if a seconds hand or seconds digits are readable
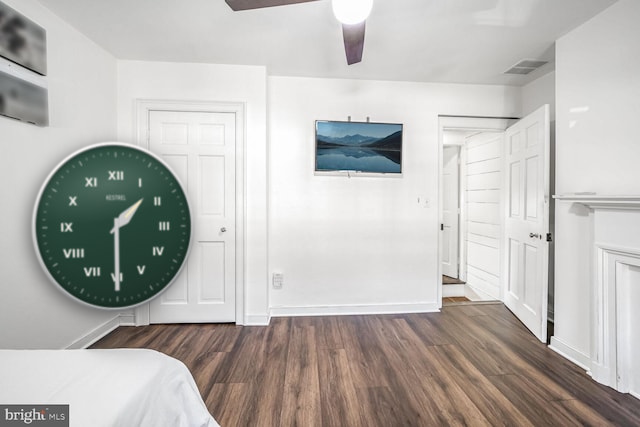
1:30
